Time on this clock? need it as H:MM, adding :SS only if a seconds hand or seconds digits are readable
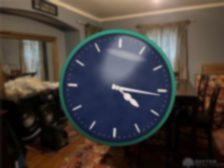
4:16
